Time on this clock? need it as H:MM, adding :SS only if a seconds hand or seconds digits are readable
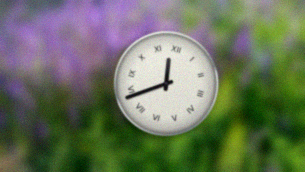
11:39
